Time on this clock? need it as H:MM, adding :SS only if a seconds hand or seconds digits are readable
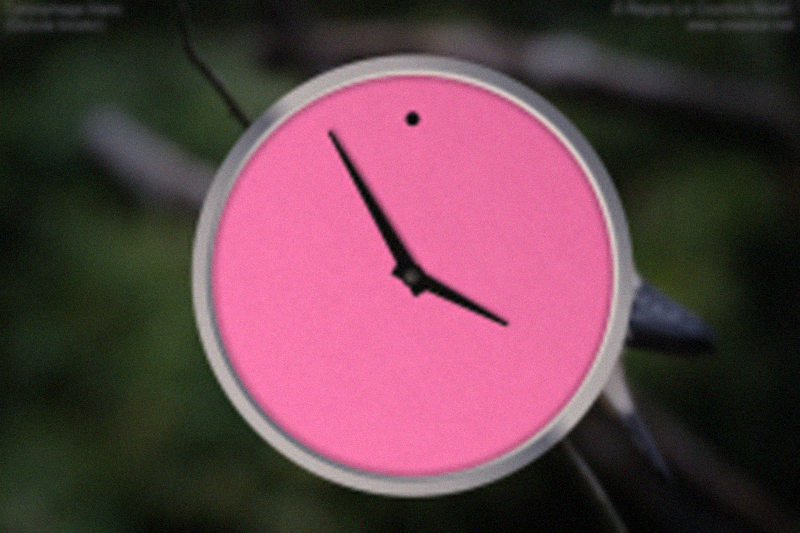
3:55
